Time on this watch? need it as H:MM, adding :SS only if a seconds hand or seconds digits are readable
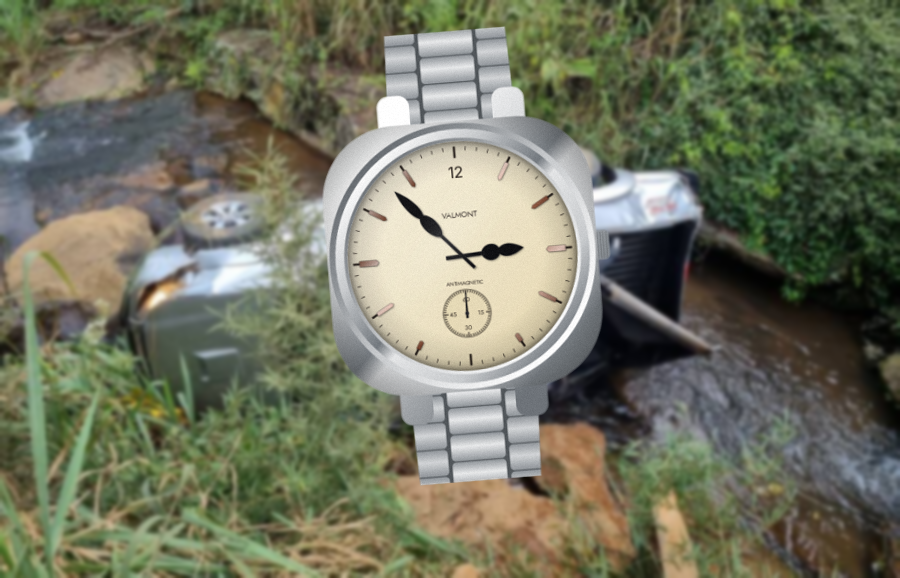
2:53
